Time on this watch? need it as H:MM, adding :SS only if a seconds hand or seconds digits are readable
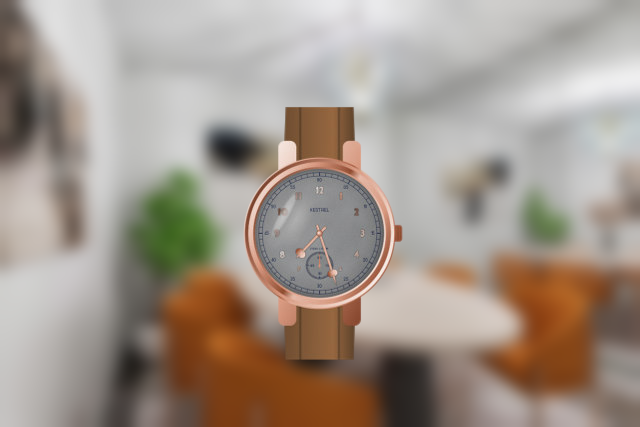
7:27
